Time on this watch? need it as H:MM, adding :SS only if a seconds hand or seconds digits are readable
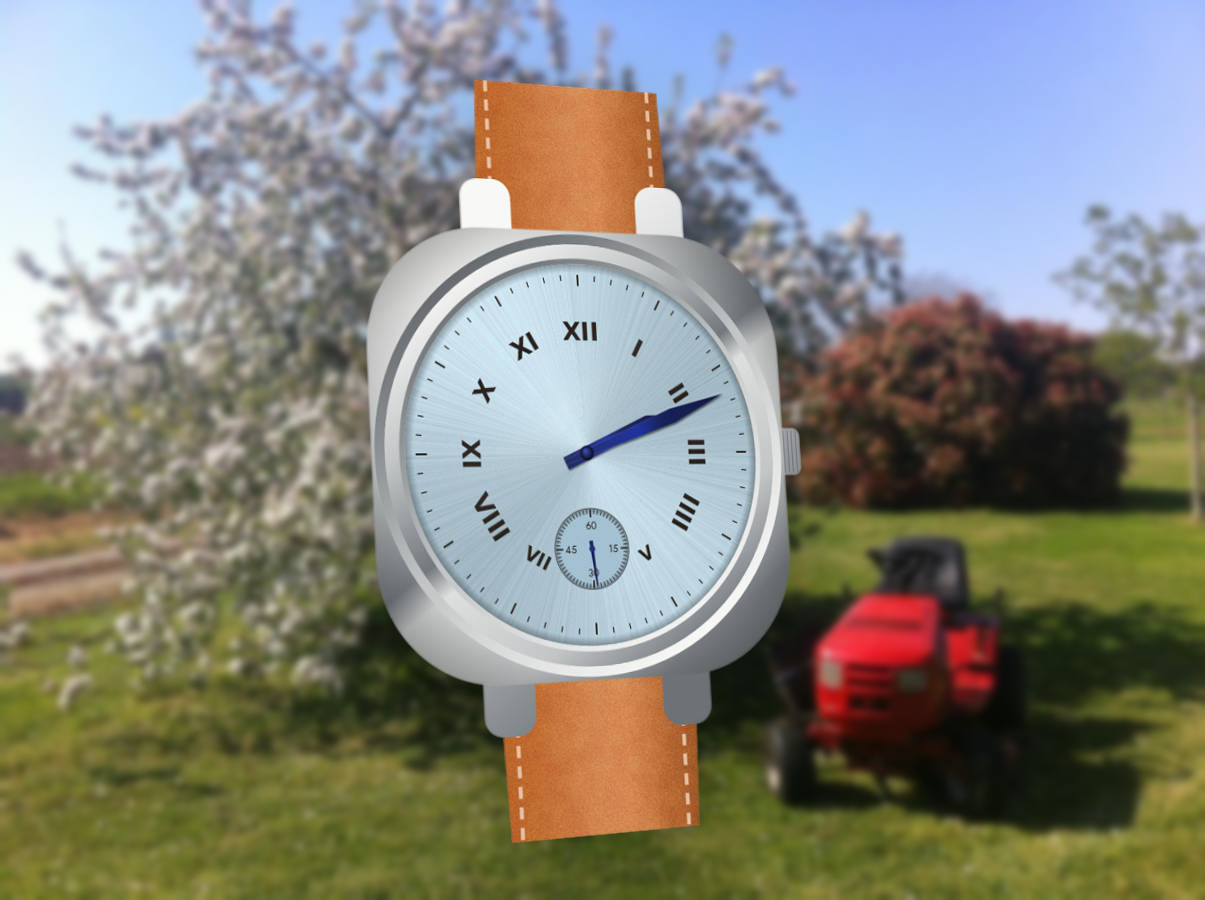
2:11:29
